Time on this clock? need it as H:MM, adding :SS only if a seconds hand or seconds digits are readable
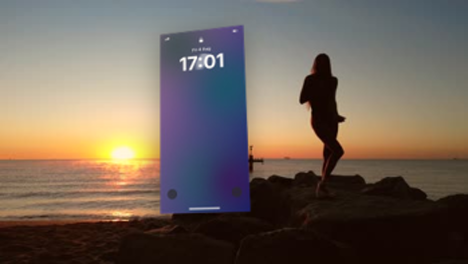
17:01
